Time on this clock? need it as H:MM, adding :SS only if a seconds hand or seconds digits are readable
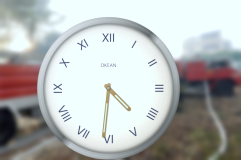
4:31
